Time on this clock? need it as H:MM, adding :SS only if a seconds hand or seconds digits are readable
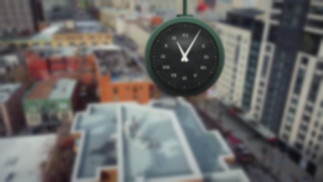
11:05
